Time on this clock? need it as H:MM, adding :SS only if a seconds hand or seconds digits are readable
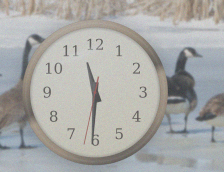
11:30:32
